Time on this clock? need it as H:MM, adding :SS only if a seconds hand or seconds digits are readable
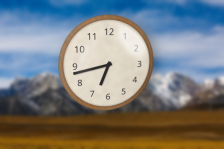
6:43
